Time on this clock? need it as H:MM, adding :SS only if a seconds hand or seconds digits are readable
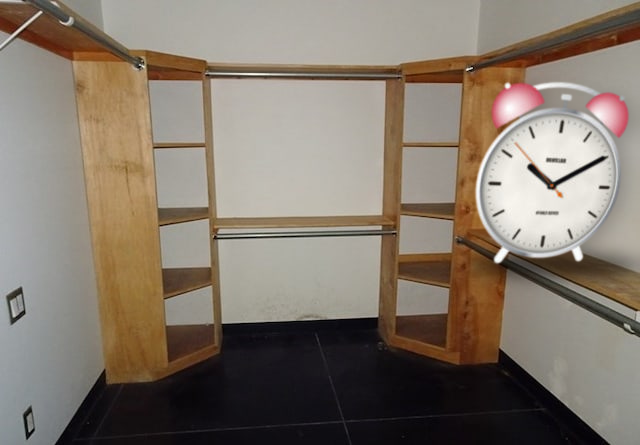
10:09:52
